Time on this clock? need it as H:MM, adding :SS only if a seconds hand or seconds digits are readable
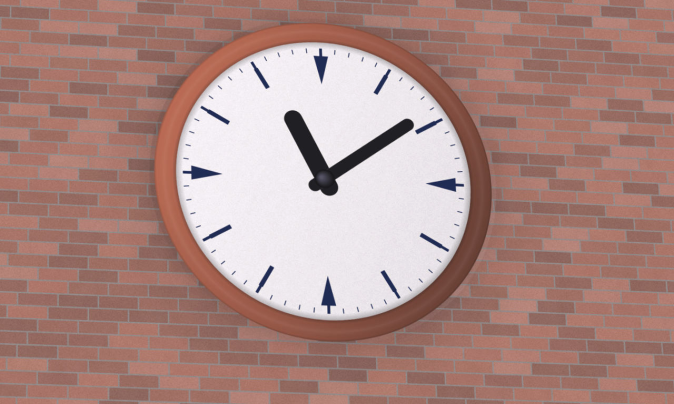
11:09
